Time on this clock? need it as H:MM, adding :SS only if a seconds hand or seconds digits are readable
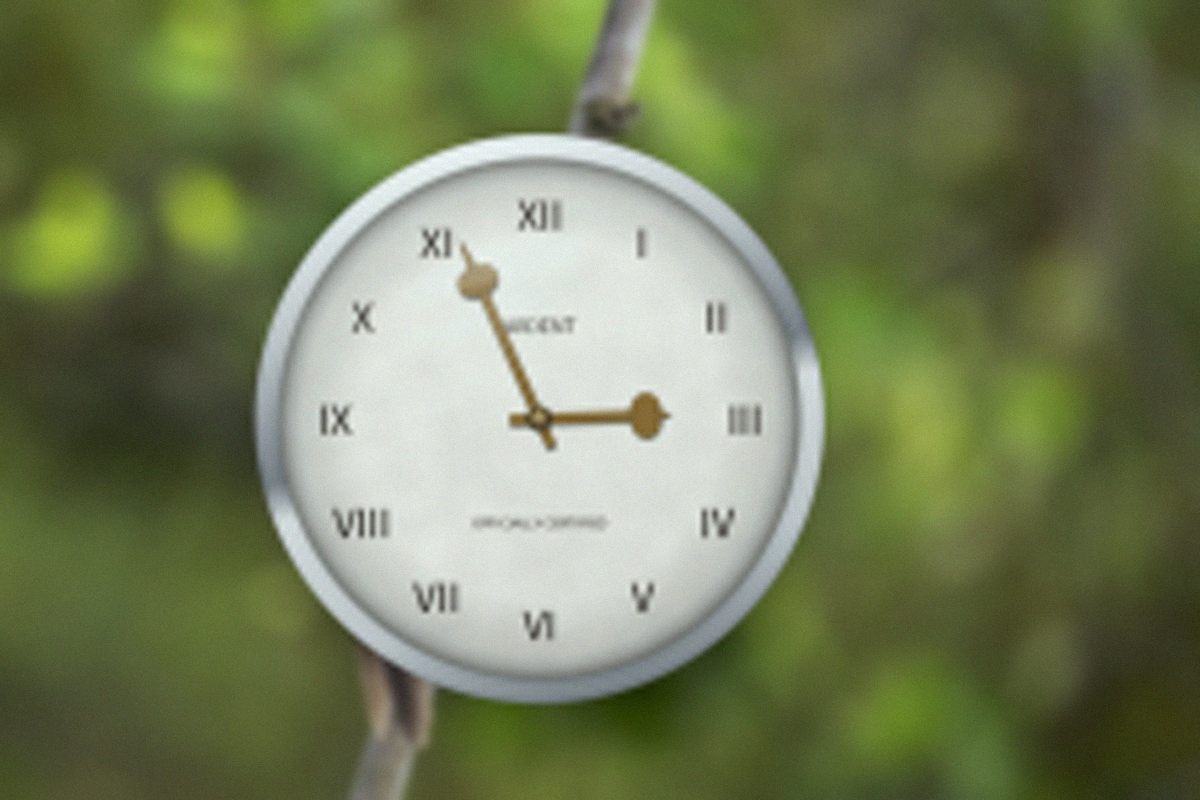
2:56
